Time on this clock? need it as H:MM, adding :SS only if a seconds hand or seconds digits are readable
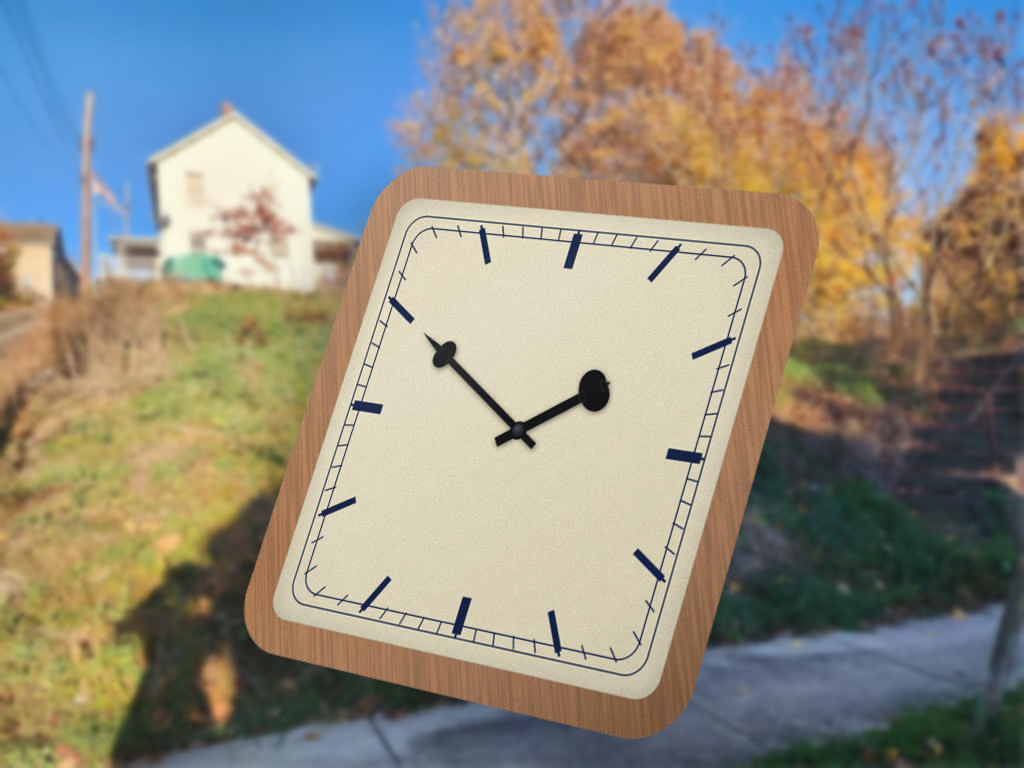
1:50
